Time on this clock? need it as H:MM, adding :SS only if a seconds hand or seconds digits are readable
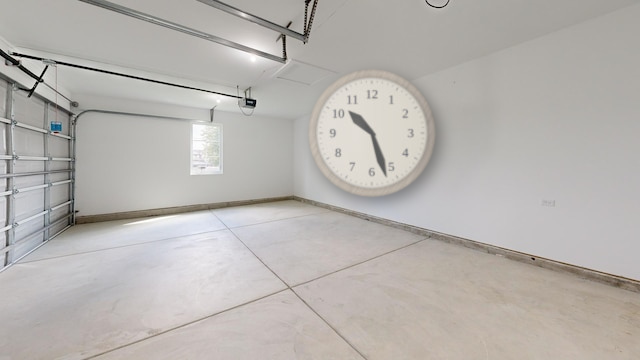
10:27
